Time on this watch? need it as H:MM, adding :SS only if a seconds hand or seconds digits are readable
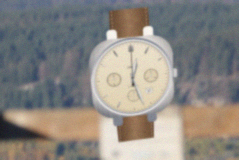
12:27
